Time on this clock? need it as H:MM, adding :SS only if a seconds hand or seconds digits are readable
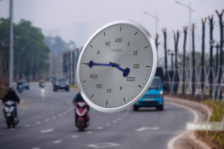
3:45
